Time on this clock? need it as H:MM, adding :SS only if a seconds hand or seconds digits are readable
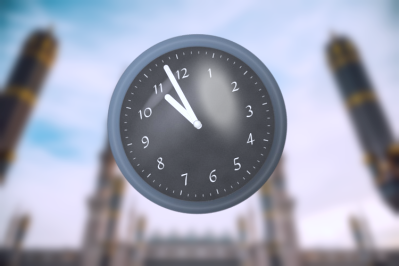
10:58
